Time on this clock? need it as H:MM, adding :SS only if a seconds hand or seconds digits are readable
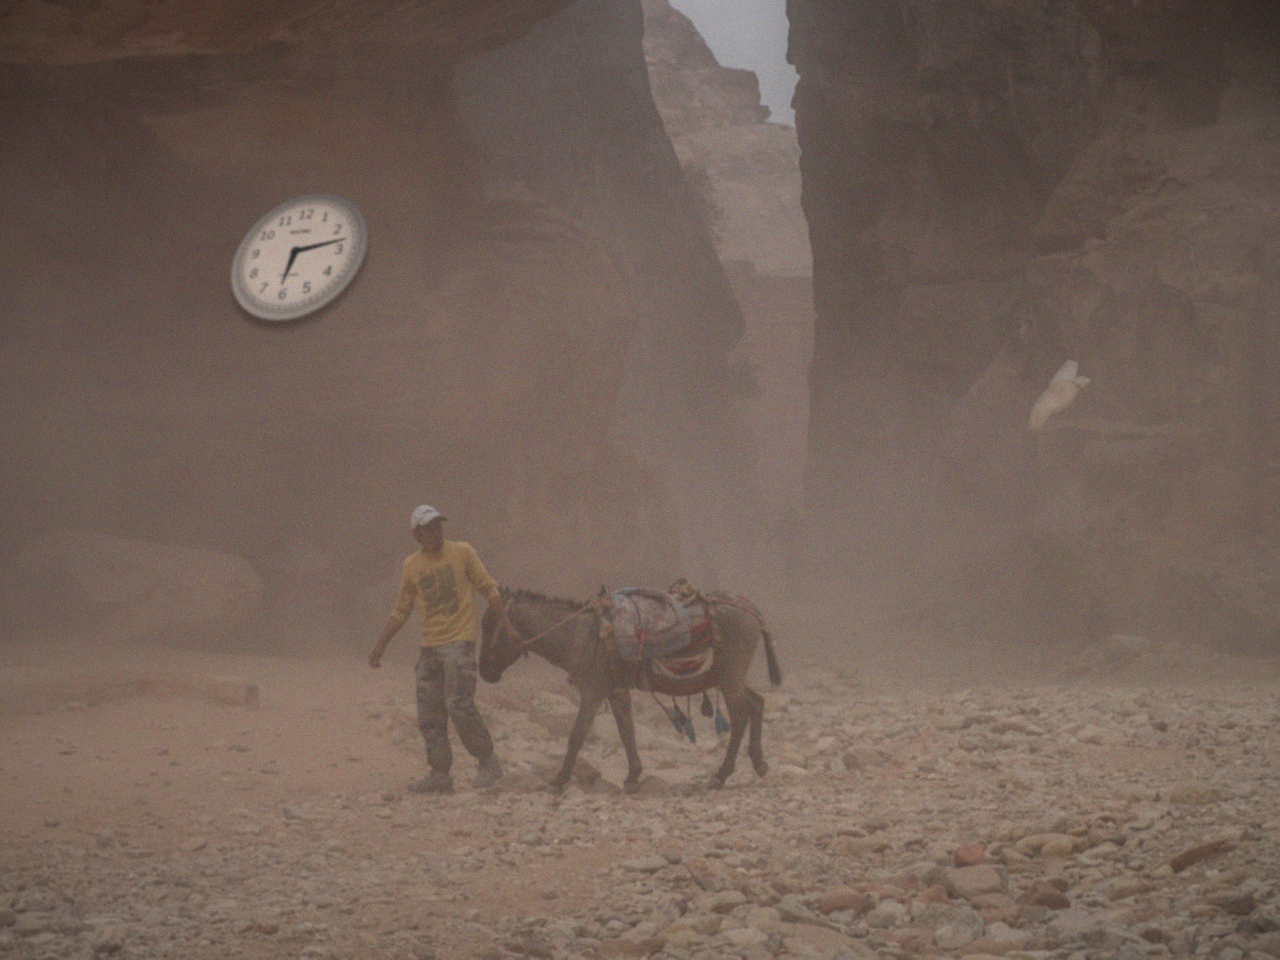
6:13
